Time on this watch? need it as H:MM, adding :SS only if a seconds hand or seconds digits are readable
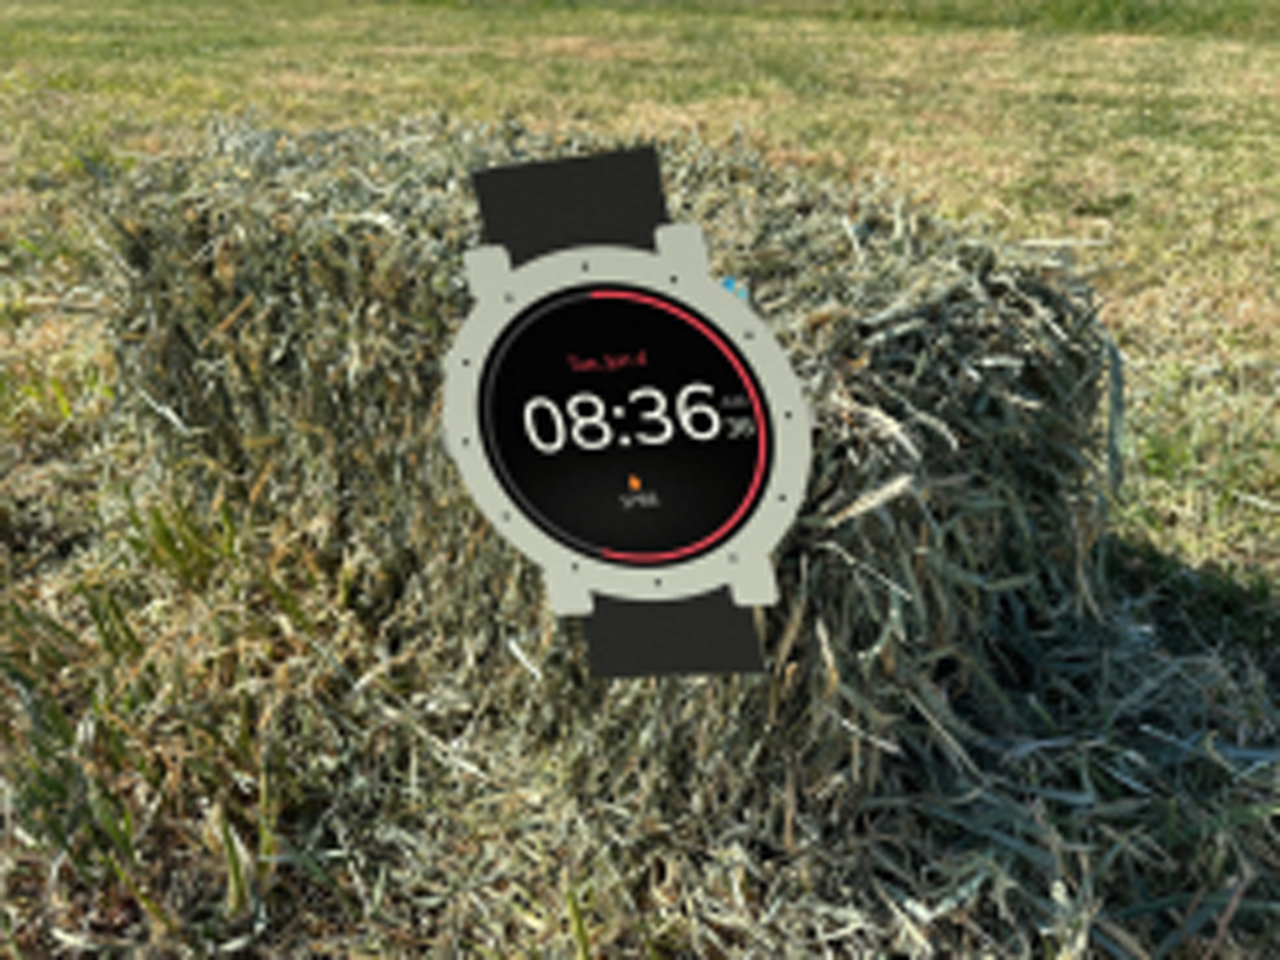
8:36
